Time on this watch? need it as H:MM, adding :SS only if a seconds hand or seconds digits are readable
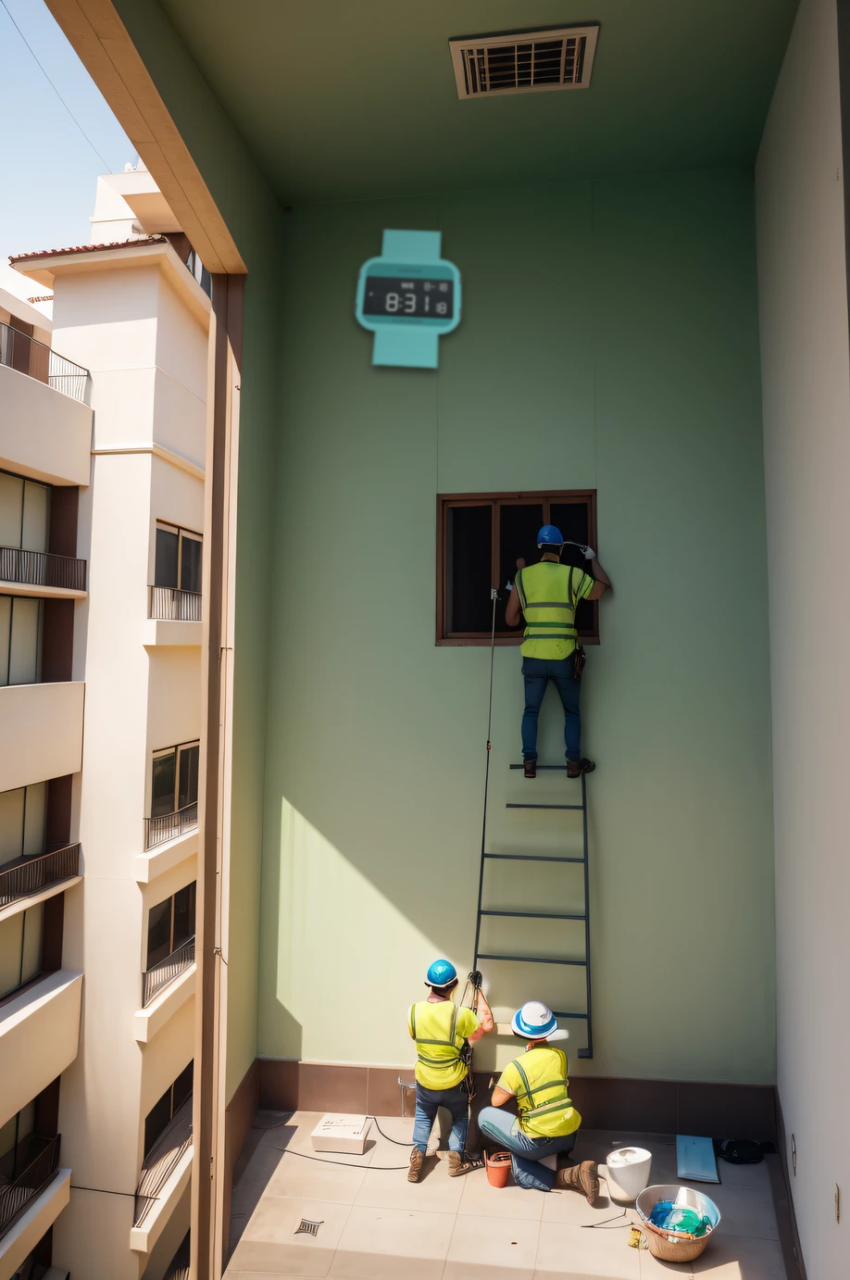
8:31
